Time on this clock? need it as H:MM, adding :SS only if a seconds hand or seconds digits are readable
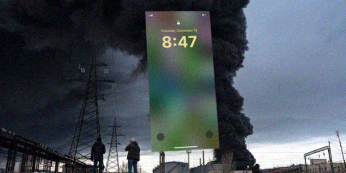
8:47
